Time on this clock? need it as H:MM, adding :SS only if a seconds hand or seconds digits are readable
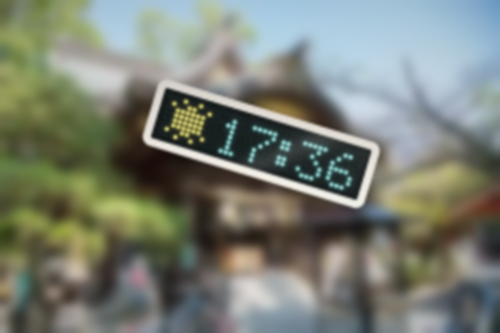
17:36
